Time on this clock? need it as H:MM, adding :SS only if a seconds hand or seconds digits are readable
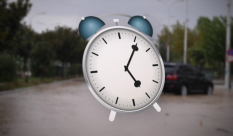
5:06
